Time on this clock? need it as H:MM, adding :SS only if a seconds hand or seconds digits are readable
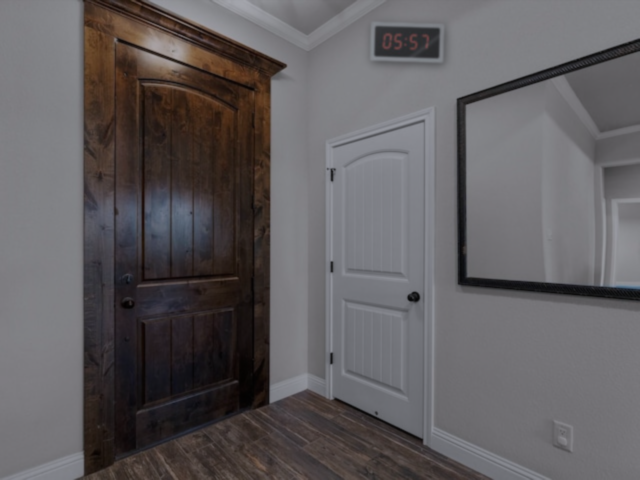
5:57
